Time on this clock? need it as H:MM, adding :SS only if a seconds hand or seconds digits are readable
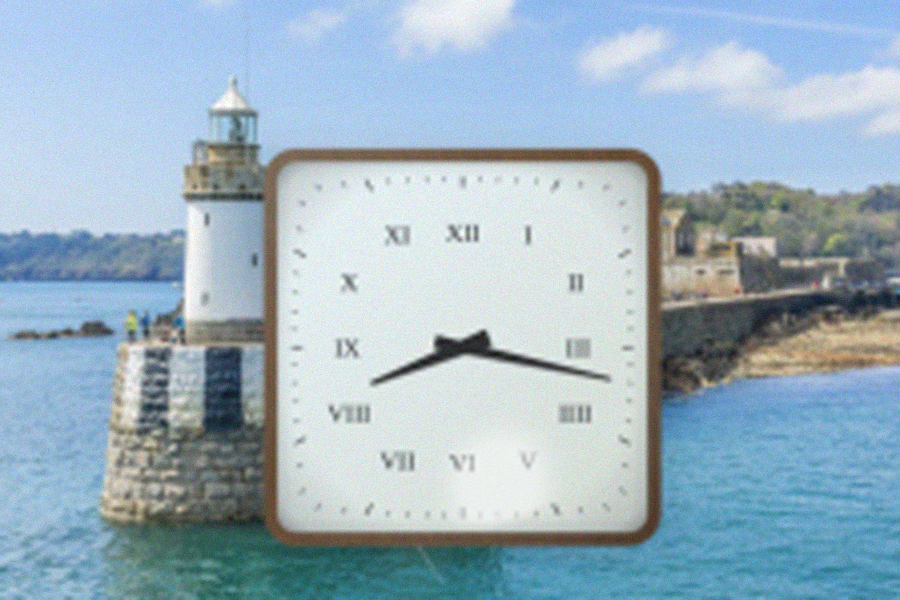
8:17
